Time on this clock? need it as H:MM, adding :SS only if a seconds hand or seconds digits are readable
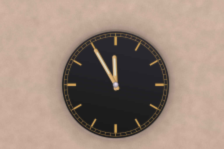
11:55
